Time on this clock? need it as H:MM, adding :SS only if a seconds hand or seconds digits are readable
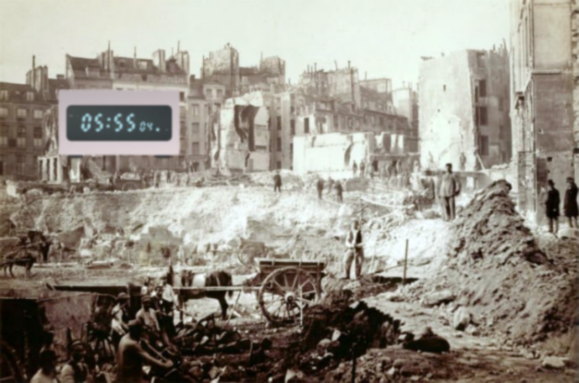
5:55
